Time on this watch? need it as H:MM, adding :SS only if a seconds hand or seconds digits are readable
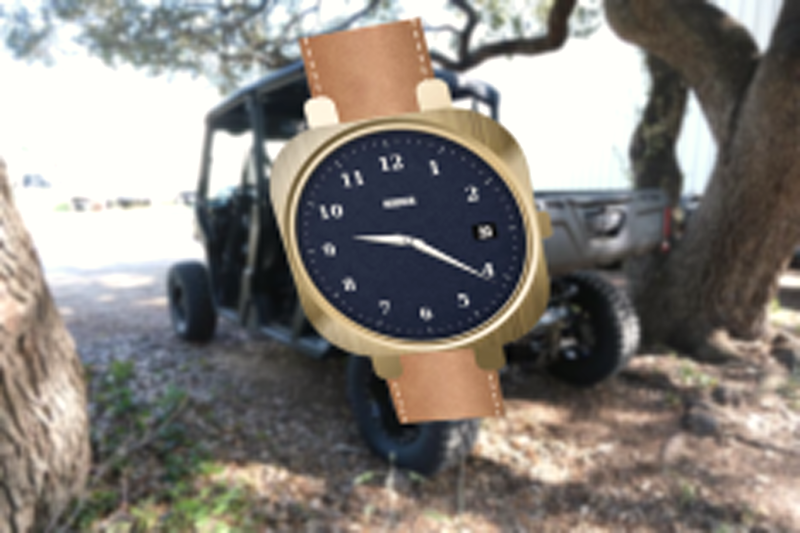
9:21
